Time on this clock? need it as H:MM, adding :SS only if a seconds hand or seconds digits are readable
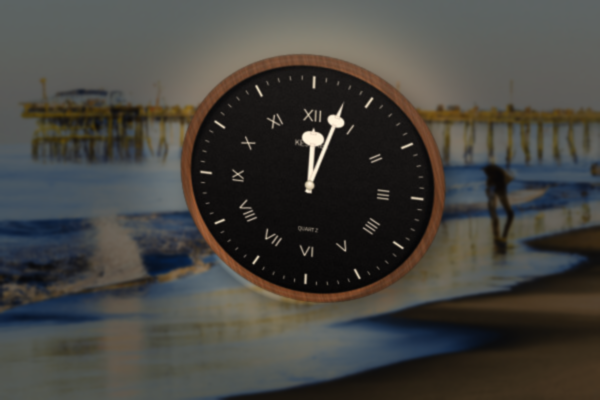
12:03
